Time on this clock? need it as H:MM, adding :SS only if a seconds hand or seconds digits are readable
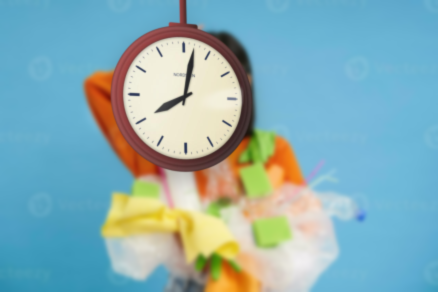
8:02
